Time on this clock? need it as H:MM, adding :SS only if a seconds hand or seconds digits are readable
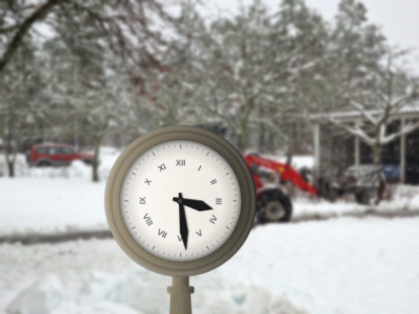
3:29
